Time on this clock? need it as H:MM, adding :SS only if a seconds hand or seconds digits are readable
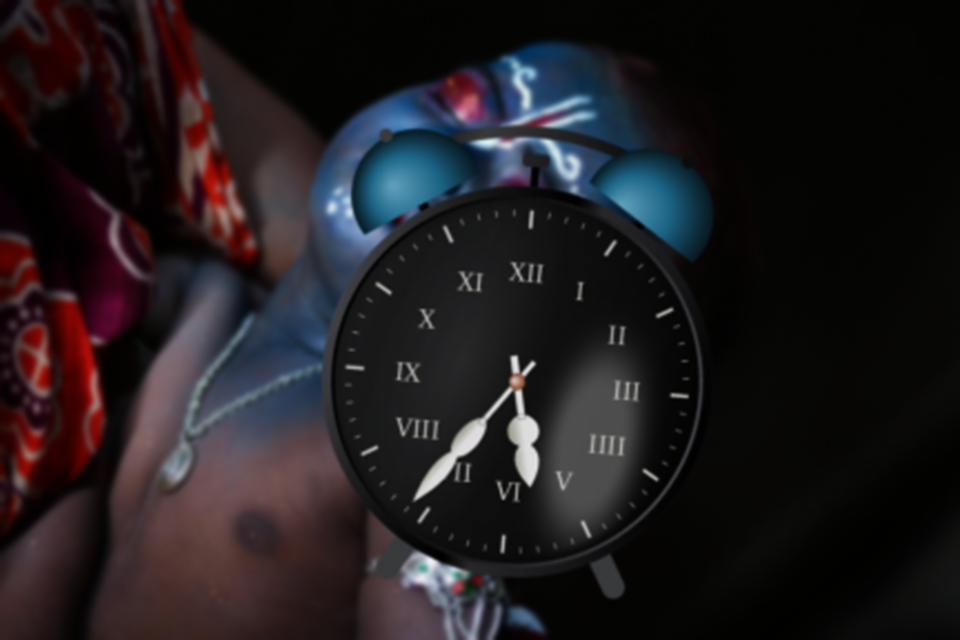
5:36
